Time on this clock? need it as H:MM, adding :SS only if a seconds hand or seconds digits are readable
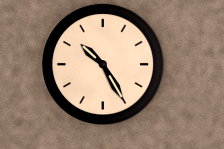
10:25
